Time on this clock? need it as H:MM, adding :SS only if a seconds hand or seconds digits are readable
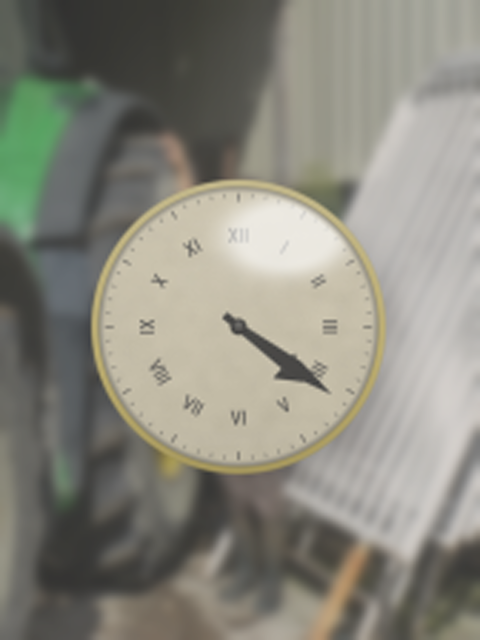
4:21
